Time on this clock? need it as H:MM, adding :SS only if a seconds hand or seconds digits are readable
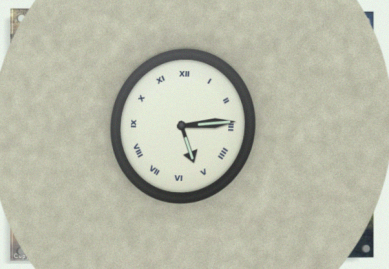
5:14
